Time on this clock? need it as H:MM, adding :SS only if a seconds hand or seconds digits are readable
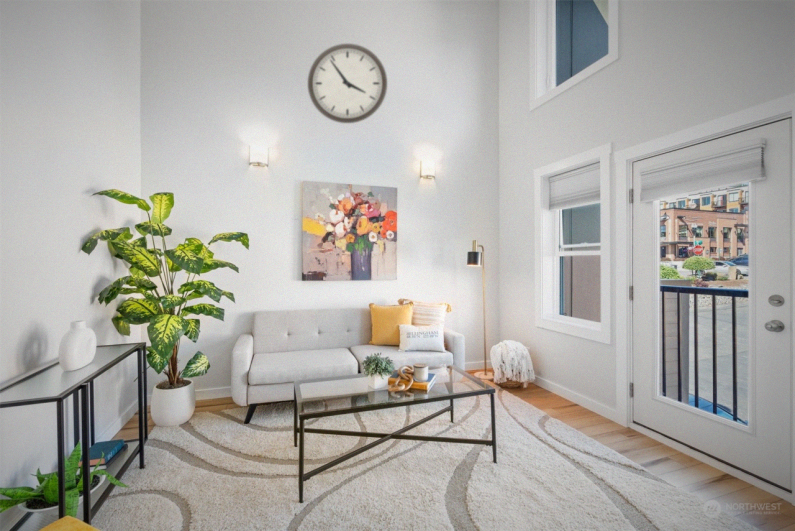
3:54
